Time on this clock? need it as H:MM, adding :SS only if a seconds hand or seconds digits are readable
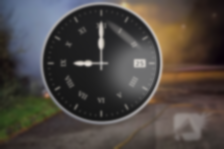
9:00
